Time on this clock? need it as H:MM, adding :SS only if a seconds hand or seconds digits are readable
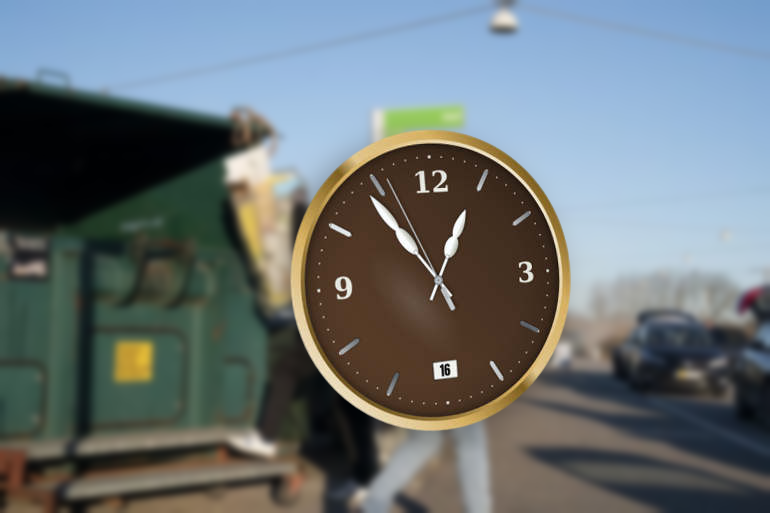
12:53:56
